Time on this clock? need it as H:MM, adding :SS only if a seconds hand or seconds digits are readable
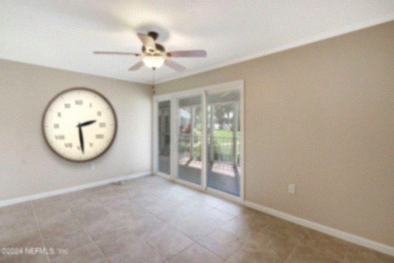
2:29
